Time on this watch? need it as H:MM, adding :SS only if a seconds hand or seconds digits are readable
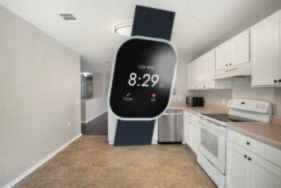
8:29
